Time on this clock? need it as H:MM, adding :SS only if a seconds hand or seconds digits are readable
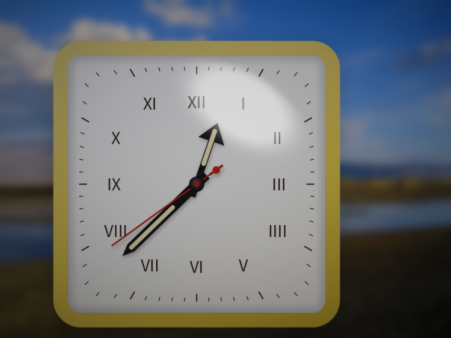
12:37:39
